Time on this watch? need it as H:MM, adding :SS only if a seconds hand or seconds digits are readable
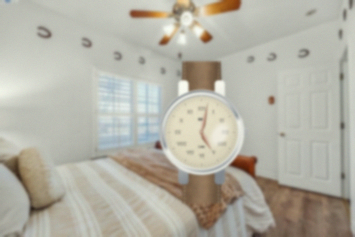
5:02
